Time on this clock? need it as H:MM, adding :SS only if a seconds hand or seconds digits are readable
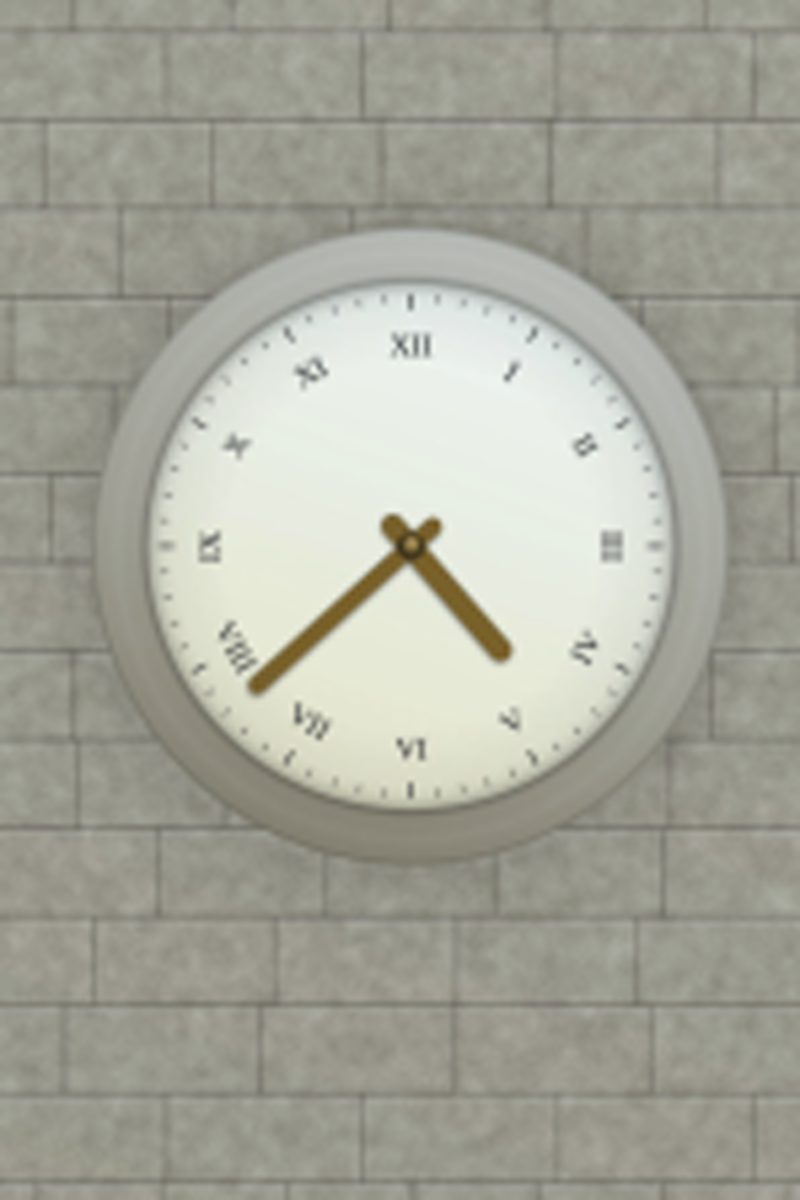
4:38
